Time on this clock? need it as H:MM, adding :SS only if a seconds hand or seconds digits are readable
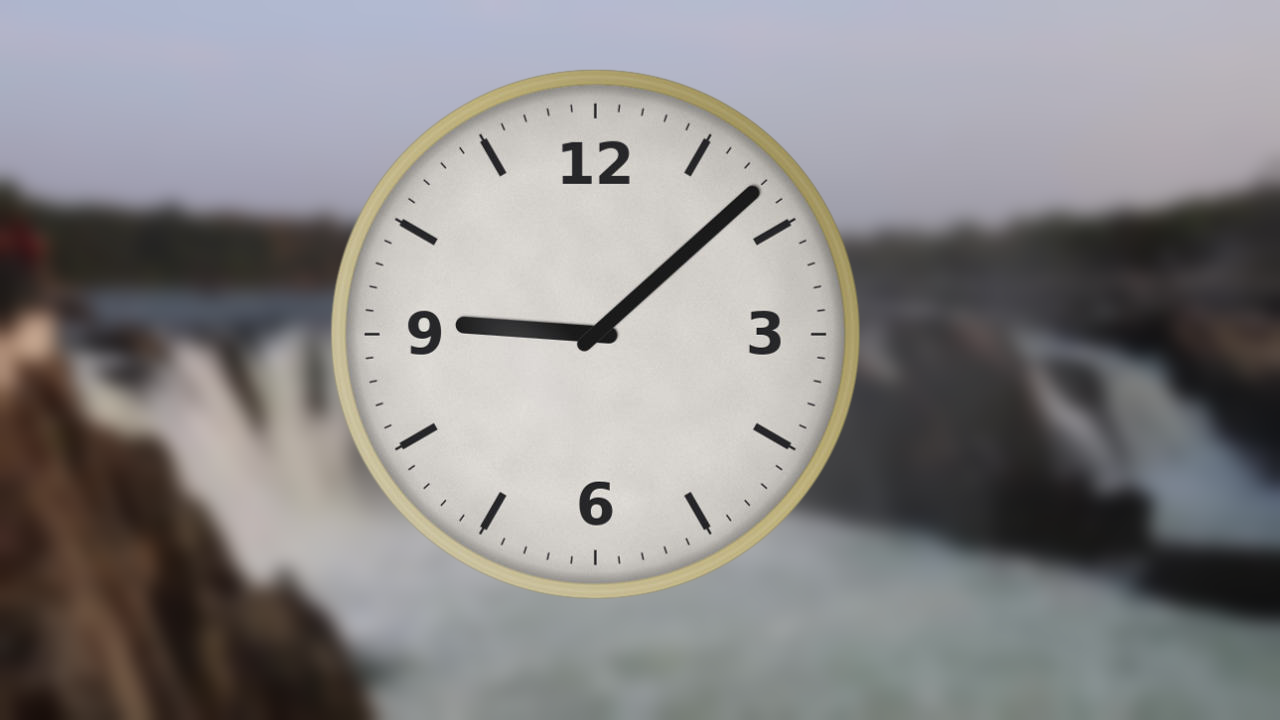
9:08
